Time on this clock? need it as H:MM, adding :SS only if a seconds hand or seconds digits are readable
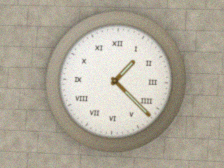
1:22
